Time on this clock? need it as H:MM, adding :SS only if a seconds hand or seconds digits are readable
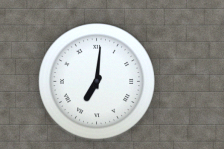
7:01
